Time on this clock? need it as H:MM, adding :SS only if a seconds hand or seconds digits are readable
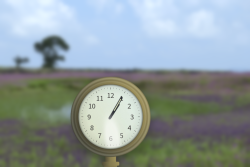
1:05
